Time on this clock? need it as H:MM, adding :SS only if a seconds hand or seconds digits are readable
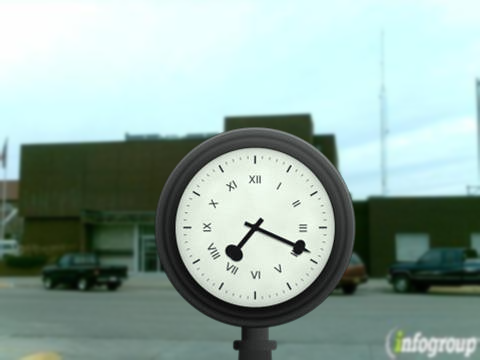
7:19
